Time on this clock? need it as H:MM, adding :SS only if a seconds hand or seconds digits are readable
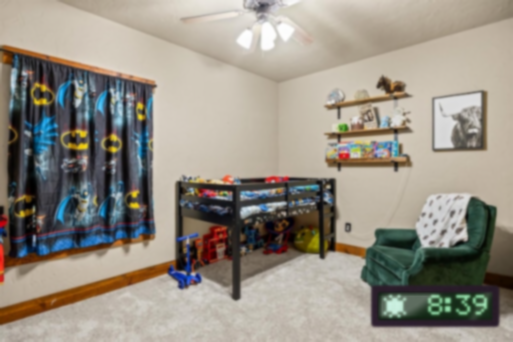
8:39
